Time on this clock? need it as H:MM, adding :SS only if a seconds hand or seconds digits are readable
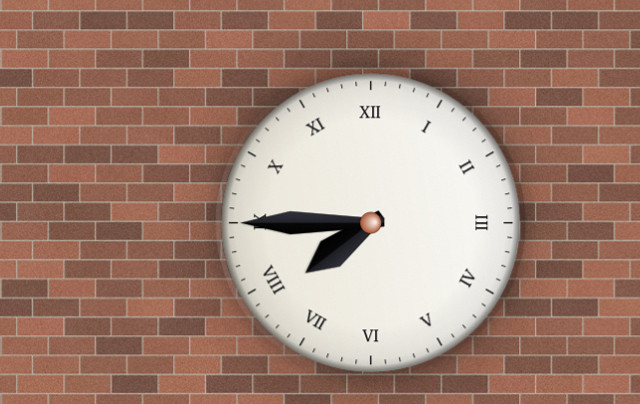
7:45
